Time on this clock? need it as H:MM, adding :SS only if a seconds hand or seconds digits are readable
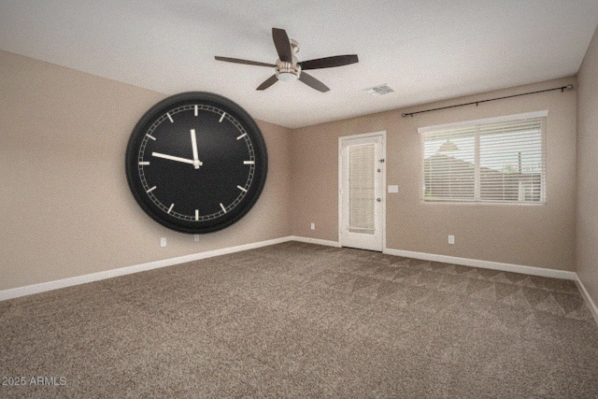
11:47
